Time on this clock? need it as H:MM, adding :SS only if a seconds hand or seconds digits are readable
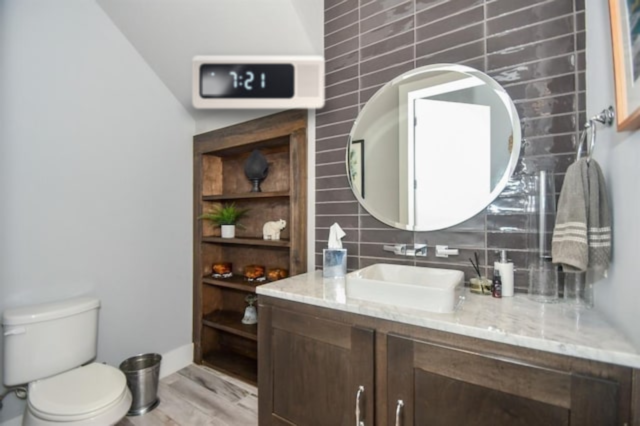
7:21
